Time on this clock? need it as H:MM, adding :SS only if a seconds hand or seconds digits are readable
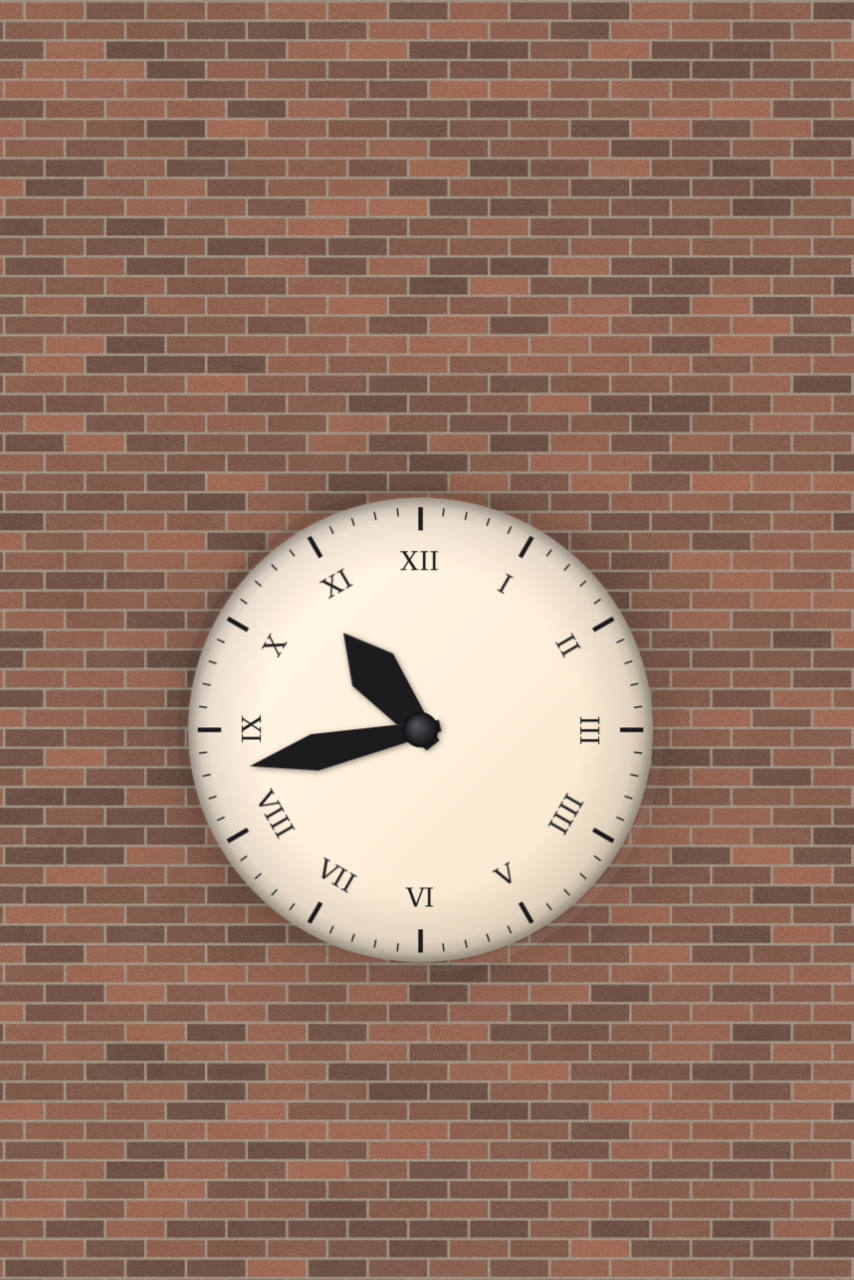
10:43
